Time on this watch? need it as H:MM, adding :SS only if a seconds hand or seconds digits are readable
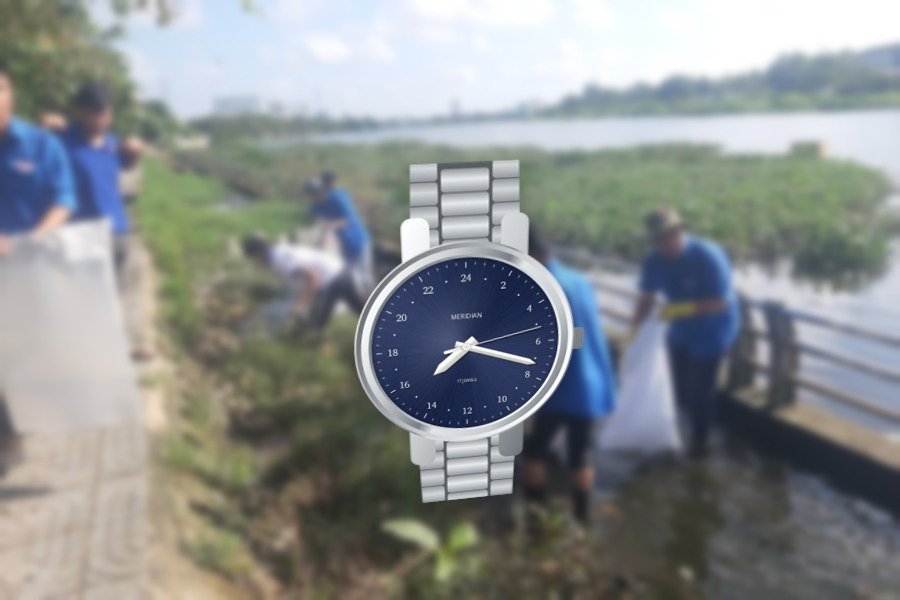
15:18:13
